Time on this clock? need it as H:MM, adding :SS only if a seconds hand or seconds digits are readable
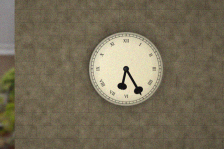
6:25
